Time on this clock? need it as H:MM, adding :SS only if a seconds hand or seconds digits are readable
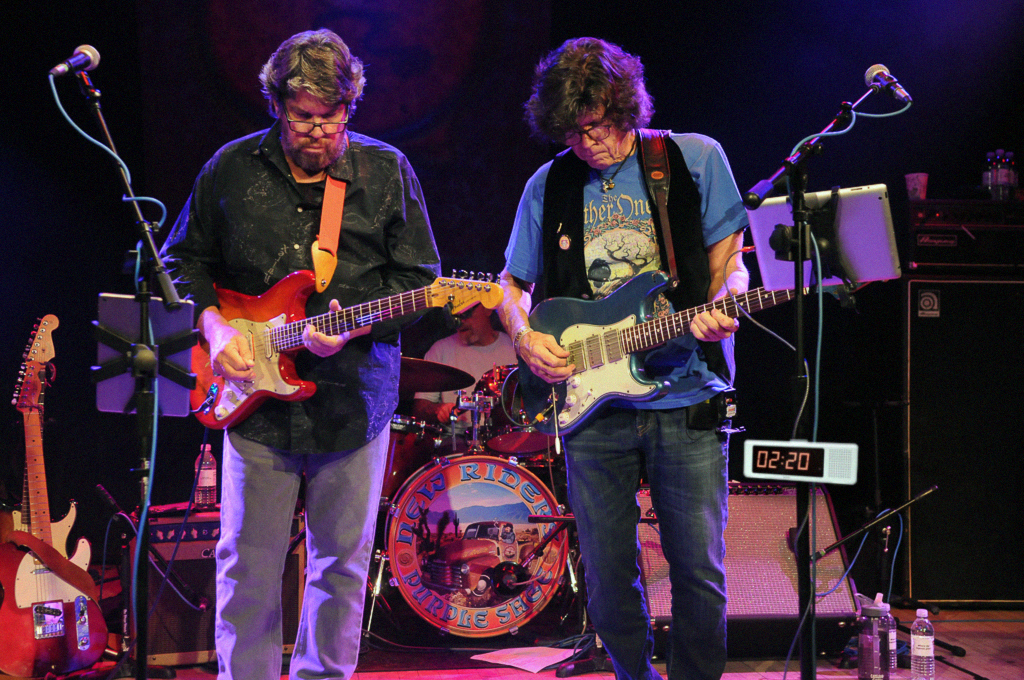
2:20
